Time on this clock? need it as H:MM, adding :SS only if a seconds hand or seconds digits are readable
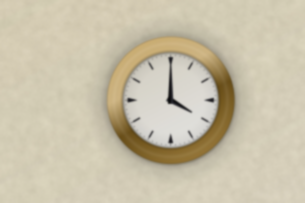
4:00
